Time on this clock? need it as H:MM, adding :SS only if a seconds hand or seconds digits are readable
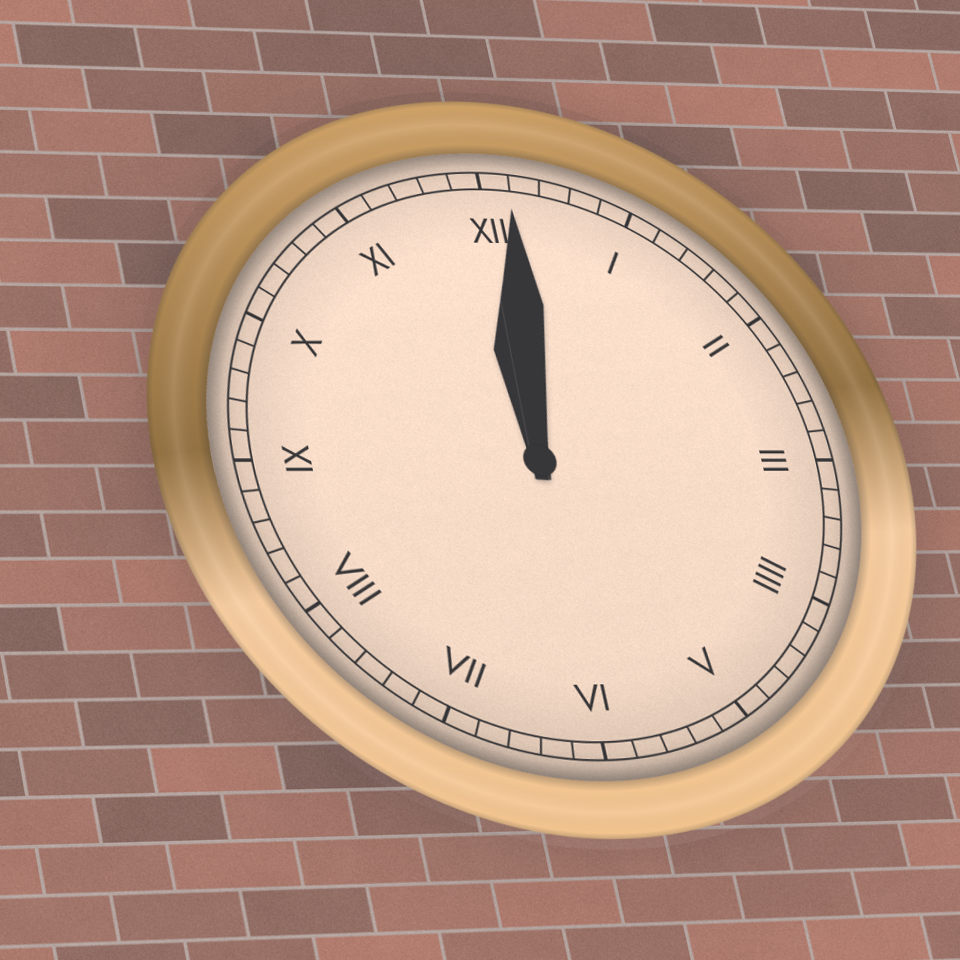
12:01
